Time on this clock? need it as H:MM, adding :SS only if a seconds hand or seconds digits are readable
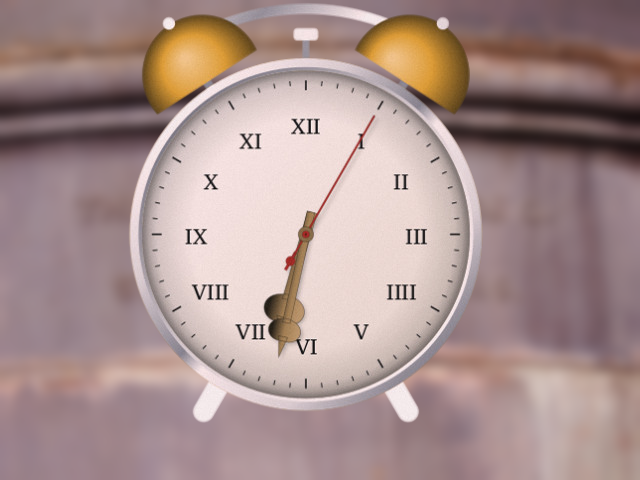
6:32:05
